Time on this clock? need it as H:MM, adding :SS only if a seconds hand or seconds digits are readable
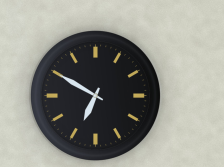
6:50
